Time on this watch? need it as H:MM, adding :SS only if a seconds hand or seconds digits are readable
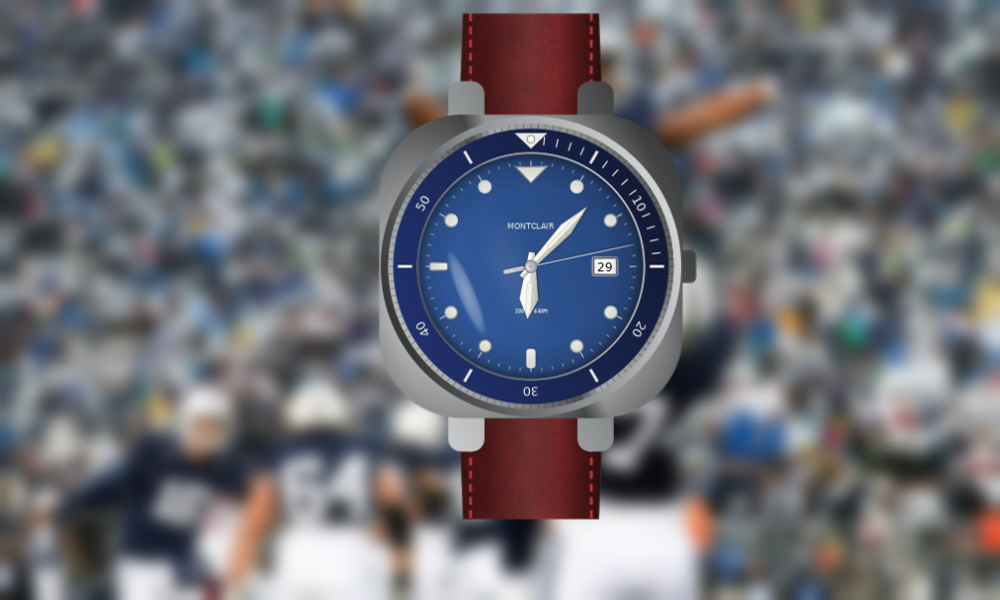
6:07:13
